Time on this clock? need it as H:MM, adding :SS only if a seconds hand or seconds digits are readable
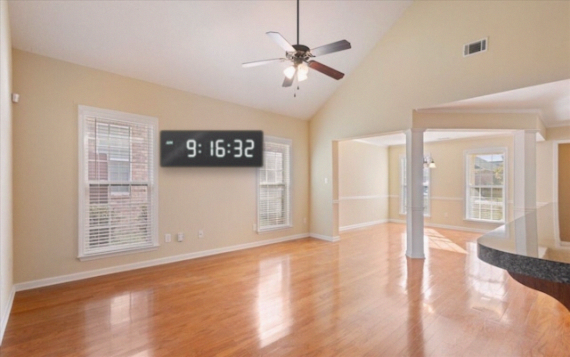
9:16:32
